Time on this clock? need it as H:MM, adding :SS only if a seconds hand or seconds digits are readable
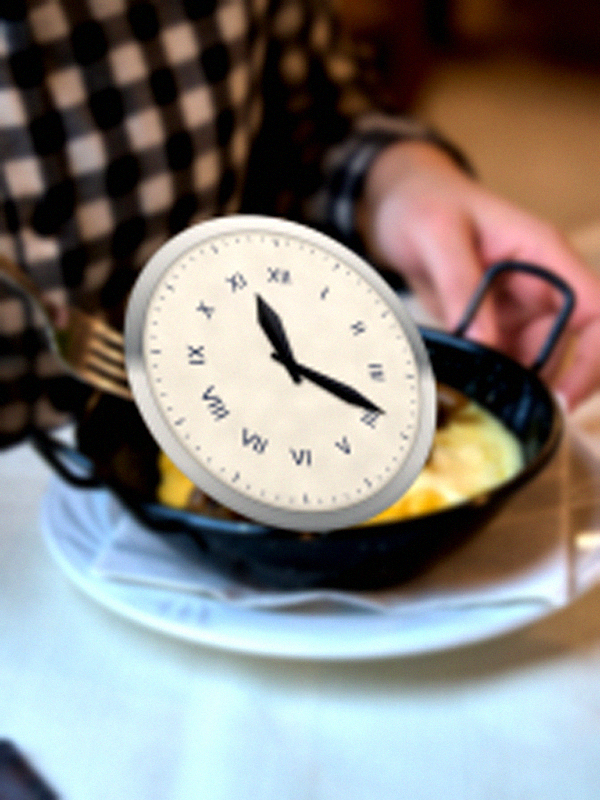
11:19
